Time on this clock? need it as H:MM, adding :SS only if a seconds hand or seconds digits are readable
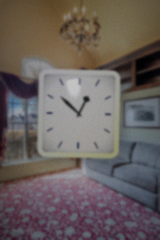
12:52
